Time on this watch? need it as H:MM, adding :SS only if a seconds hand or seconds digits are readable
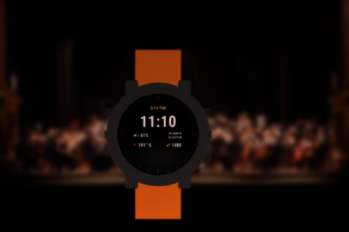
11:10
